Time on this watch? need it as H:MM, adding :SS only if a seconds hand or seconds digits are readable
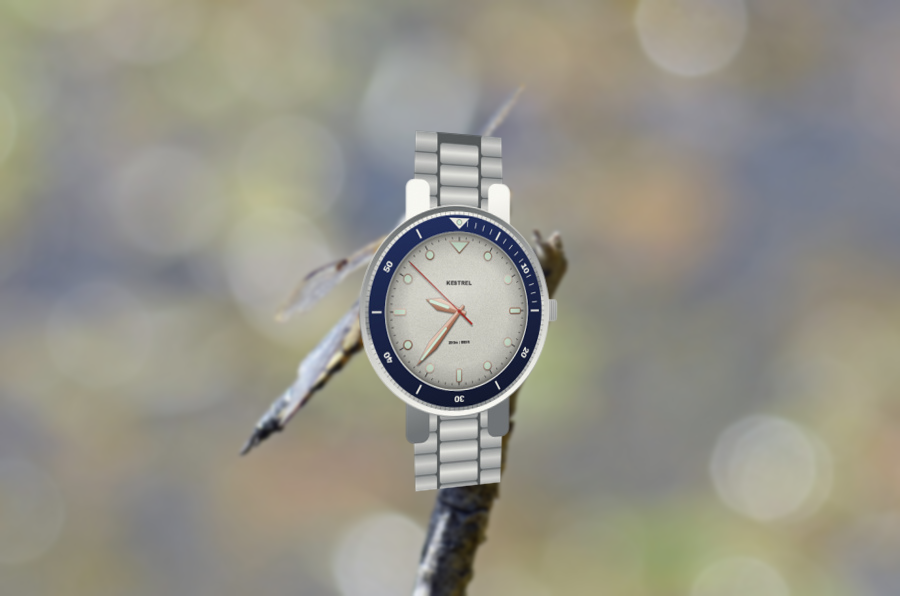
9:36:52
